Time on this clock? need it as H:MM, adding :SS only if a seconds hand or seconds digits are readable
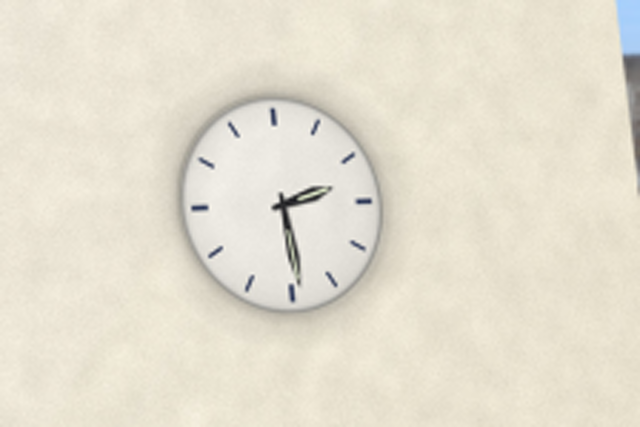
2:29
